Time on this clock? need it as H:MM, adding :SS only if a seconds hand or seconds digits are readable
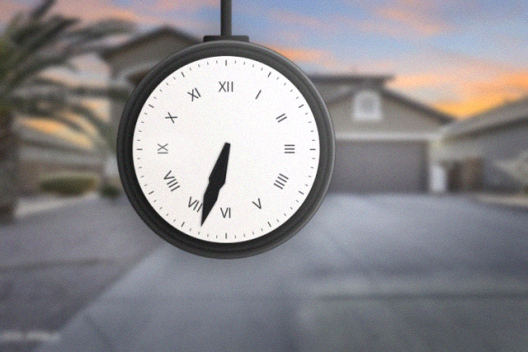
6:33
